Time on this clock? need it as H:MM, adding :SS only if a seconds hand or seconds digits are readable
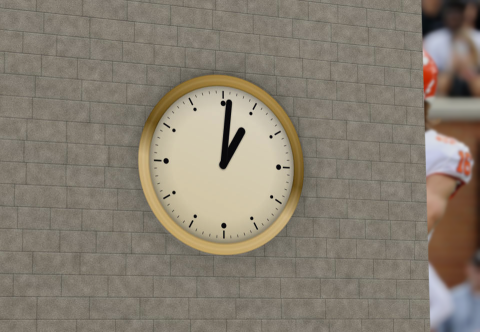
1:01
